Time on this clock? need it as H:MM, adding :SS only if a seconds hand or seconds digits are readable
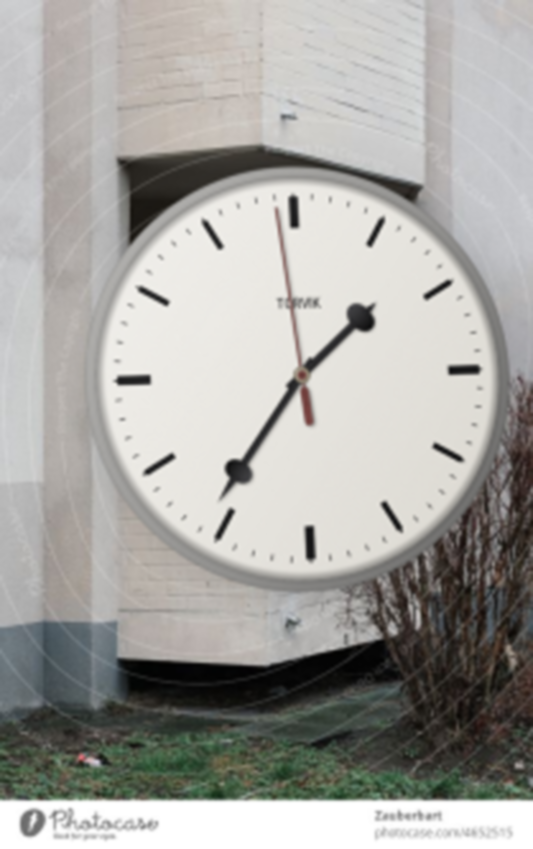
1:35:59
